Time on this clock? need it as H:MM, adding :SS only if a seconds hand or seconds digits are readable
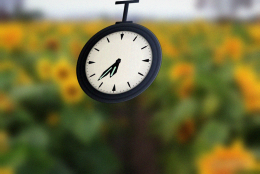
6:37
